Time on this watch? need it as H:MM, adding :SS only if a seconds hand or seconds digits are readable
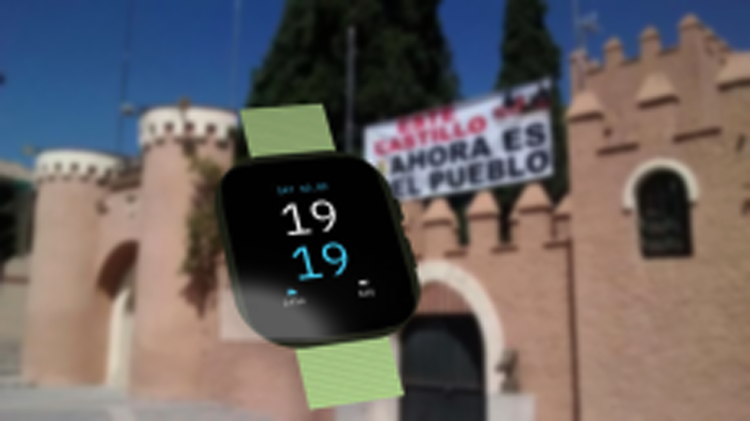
19:19
